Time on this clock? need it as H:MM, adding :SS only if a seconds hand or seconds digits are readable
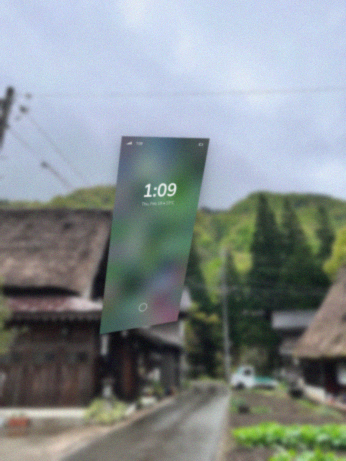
1:09
